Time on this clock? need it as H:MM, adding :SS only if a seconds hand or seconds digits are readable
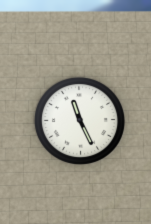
11:26
